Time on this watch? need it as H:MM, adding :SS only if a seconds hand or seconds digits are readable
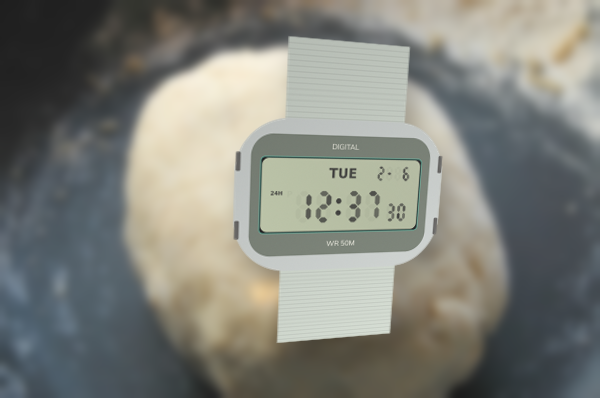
12:37:30
